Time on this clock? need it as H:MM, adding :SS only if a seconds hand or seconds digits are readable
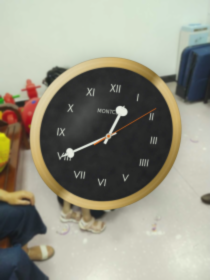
12:40:09
